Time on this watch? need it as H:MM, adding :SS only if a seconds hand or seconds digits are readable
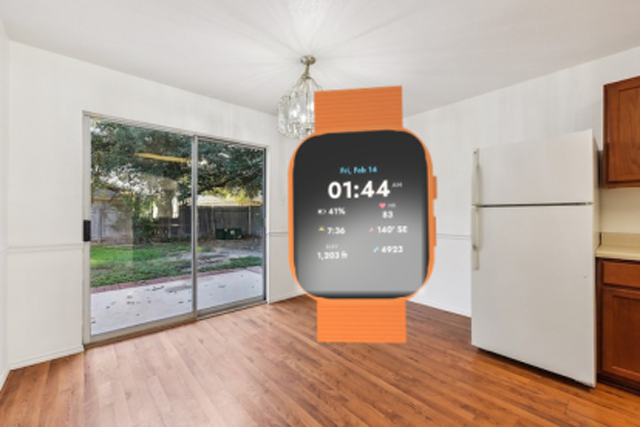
1:44
